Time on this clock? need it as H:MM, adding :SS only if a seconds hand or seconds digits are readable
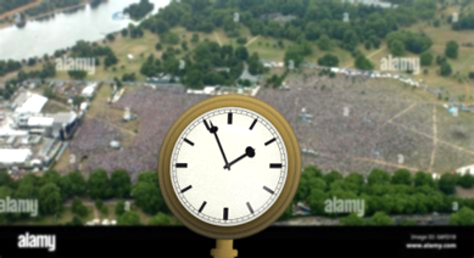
1:56
